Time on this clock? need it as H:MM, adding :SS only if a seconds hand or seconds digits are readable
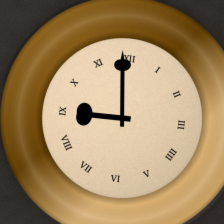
8:59
